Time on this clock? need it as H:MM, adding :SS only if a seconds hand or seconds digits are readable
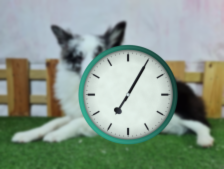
7:05
